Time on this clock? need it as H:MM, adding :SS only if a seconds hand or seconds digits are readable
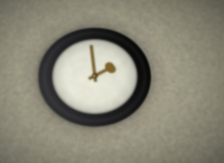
1:59
